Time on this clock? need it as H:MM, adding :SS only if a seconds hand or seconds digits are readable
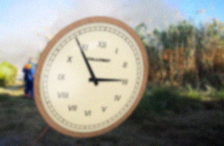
2:54
